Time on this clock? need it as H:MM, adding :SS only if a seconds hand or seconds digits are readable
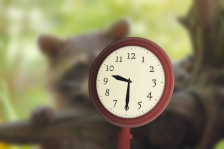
9:30
